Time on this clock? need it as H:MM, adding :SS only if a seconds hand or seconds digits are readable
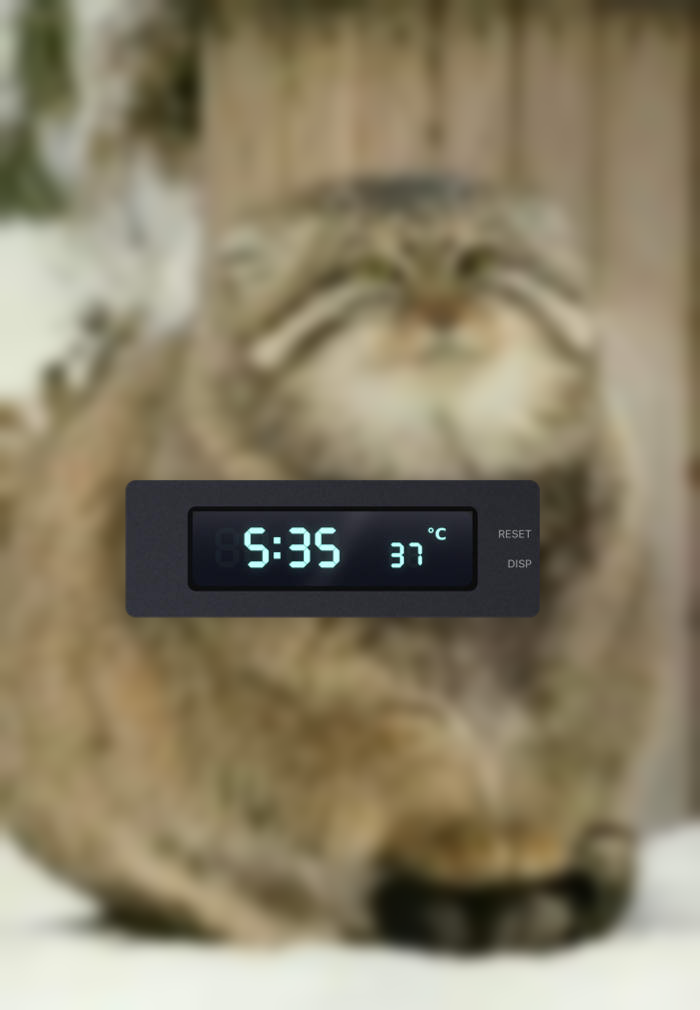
5:35
